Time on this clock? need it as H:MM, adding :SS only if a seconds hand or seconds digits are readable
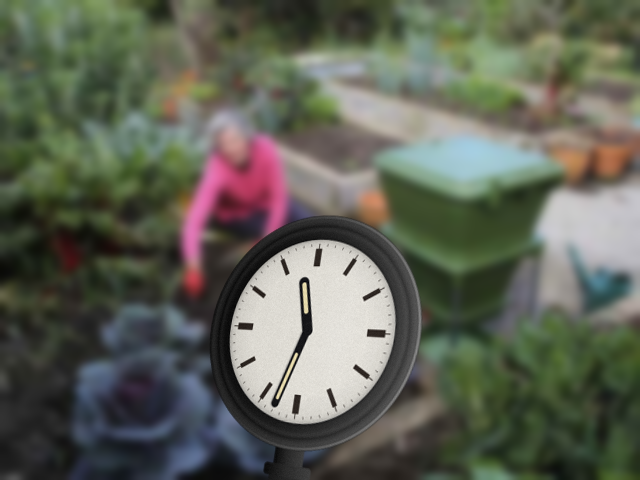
11:33
